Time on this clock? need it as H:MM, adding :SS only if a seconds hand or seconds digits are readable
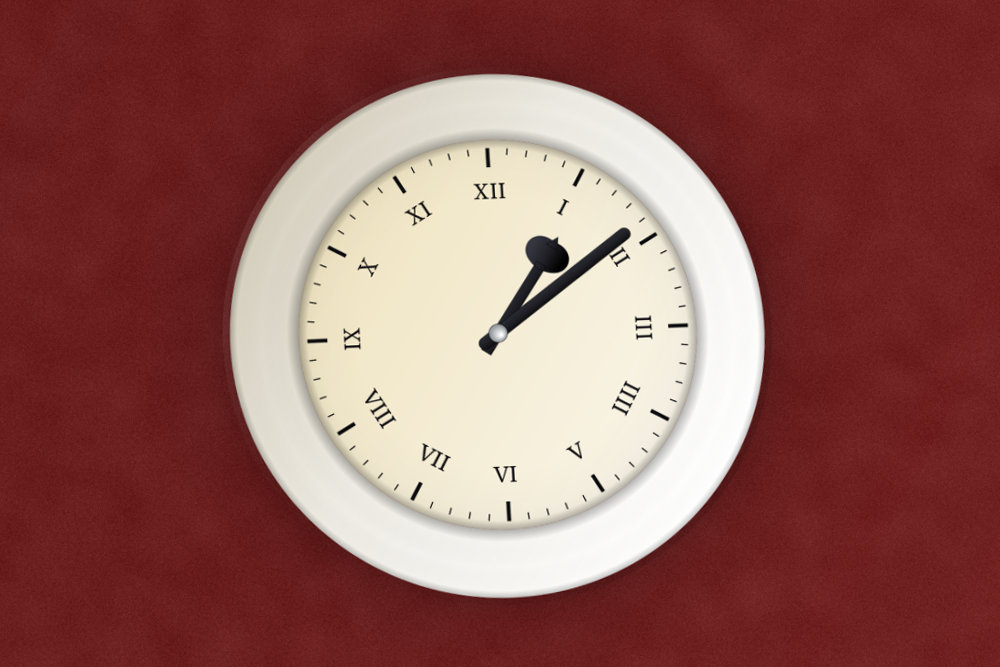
1:09
